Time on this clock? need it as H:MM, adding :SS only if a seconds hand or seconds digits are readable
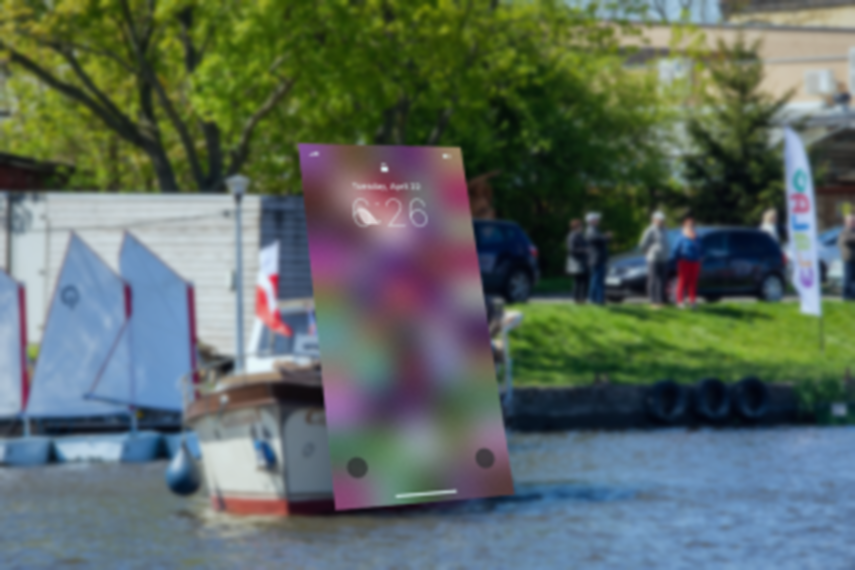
6:26
